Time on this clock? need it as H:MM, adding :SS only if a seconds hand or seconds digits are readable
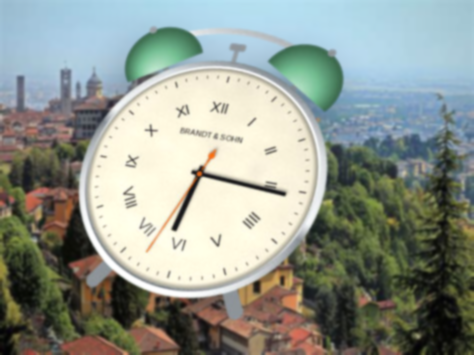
6:15:33
